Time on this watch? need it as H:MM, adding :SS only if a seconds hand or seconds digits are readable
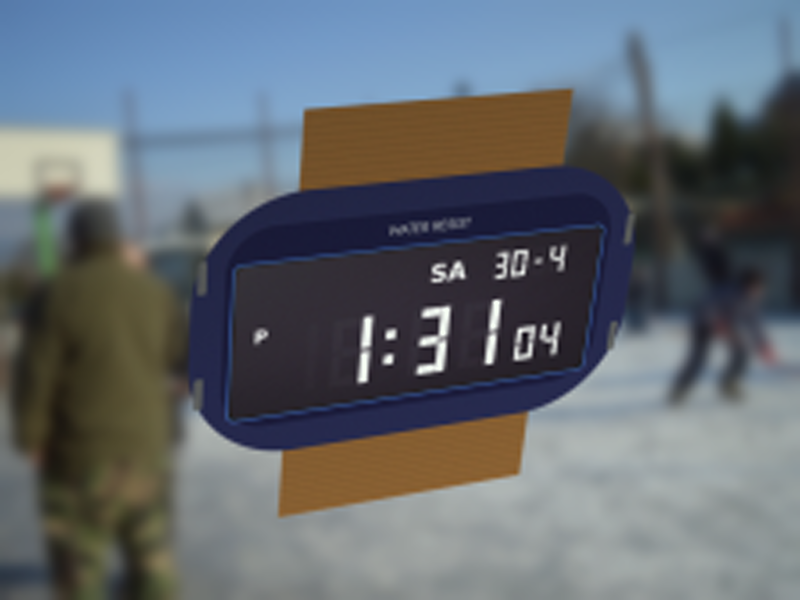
1:31:04
